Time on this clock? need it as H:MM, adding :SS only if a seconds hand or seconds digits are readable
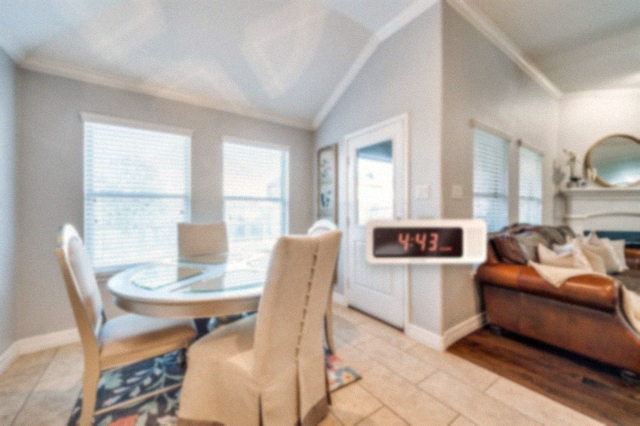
4:43
